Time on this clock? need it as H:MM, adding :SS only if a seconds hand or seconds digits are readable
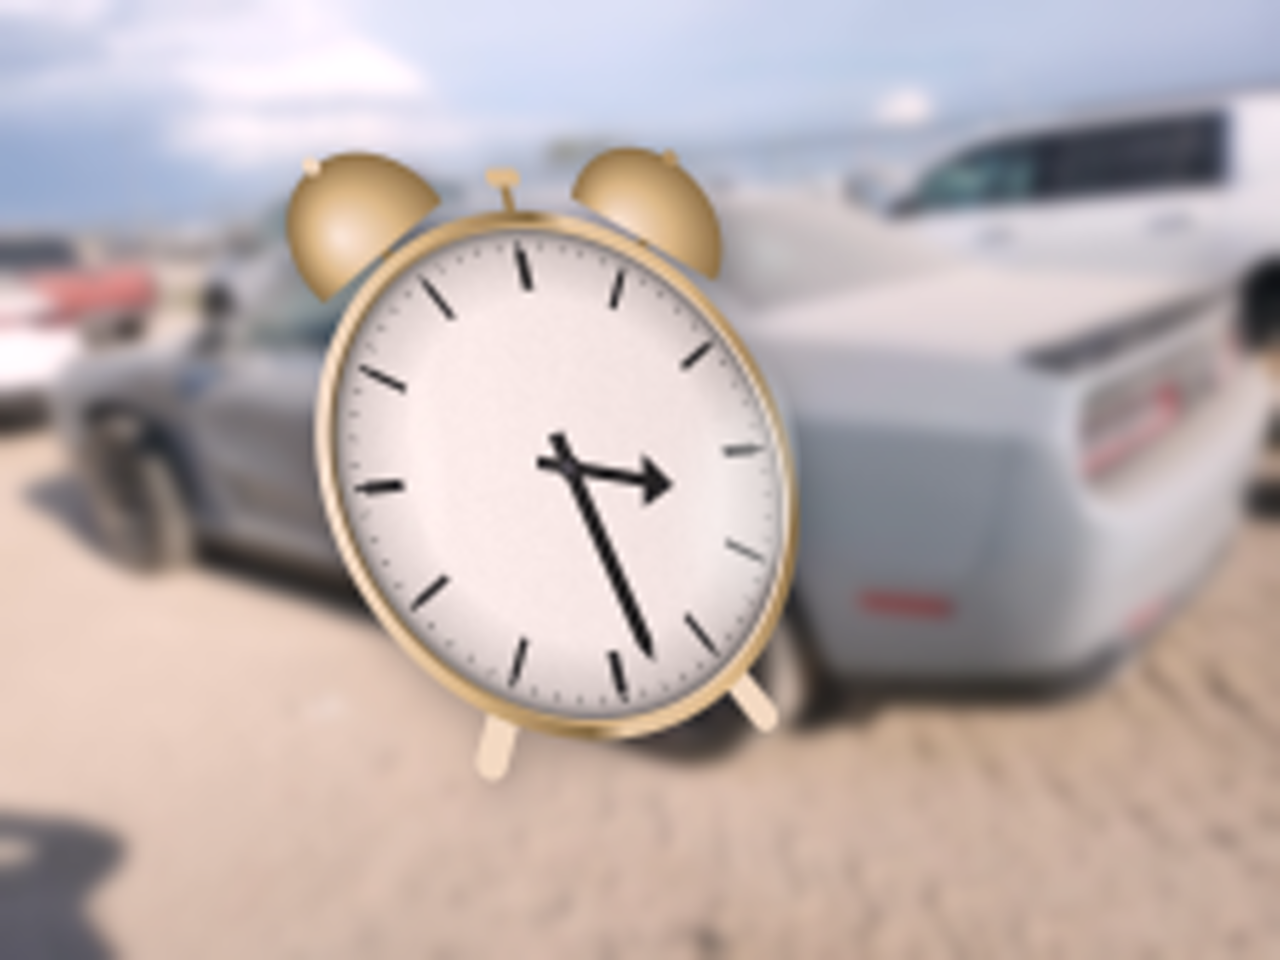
3:28
